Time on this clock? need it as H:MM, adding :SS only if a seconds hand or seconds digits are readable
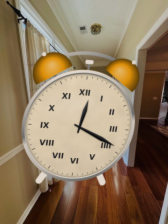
12:19
